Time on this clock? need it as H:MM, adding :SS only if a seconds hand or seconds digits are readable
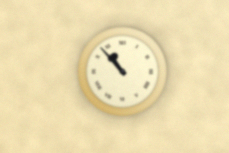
10:53
